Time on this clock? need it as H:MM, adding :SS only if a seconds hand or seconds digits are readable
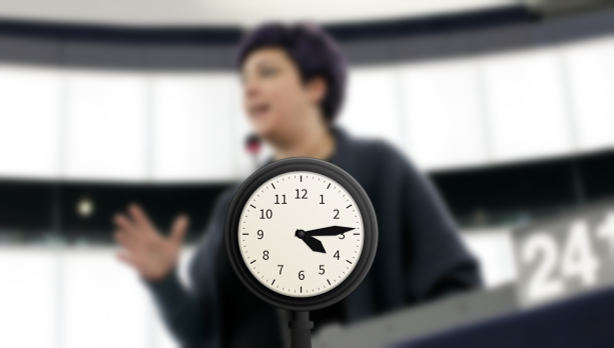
4:14
